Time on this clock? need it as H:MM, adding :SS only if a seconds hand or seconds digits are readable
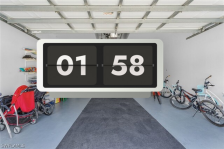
1:58
